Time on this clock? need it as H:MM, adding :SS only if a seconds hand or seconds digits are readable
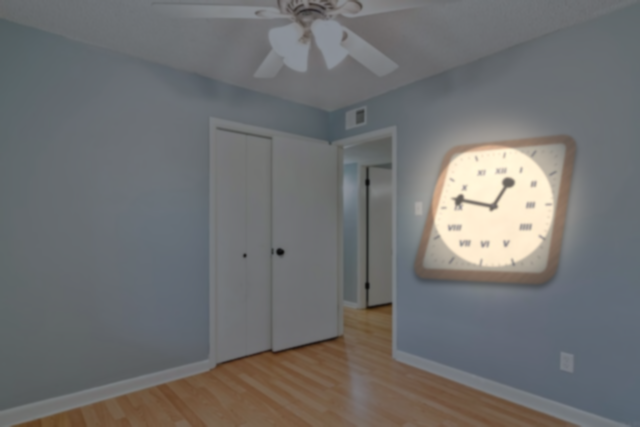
12:47
